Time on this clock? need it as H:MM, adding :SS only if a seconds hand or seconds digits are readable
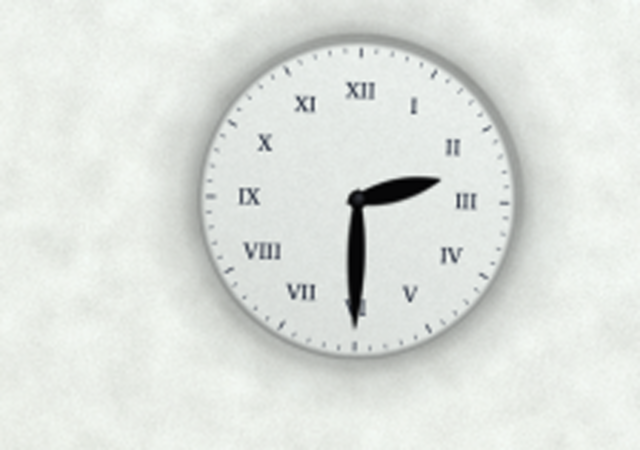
2:30
